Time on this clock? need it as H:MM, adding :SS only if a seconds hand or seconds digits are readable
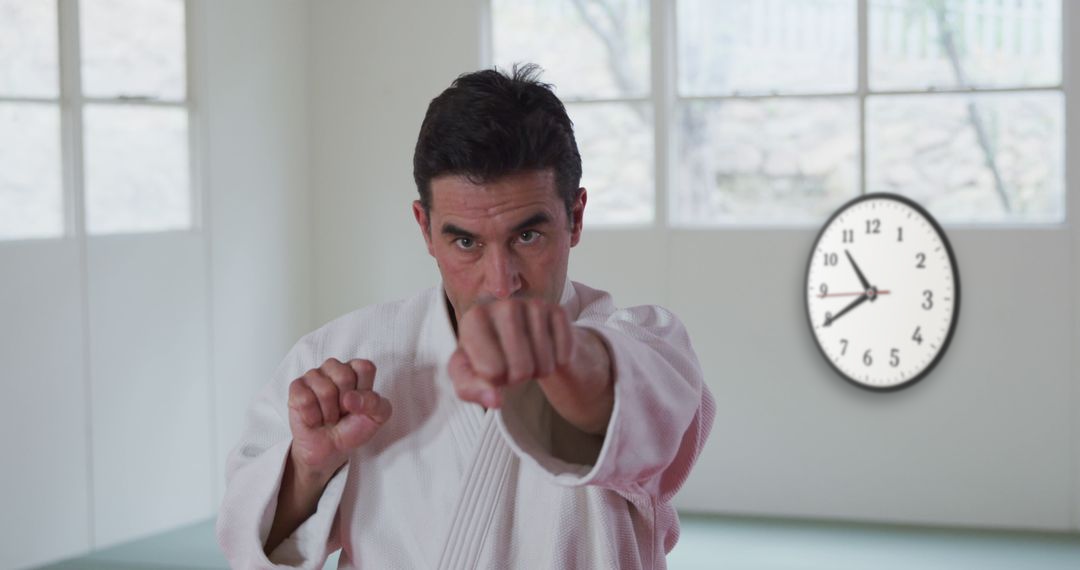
10:39:44
